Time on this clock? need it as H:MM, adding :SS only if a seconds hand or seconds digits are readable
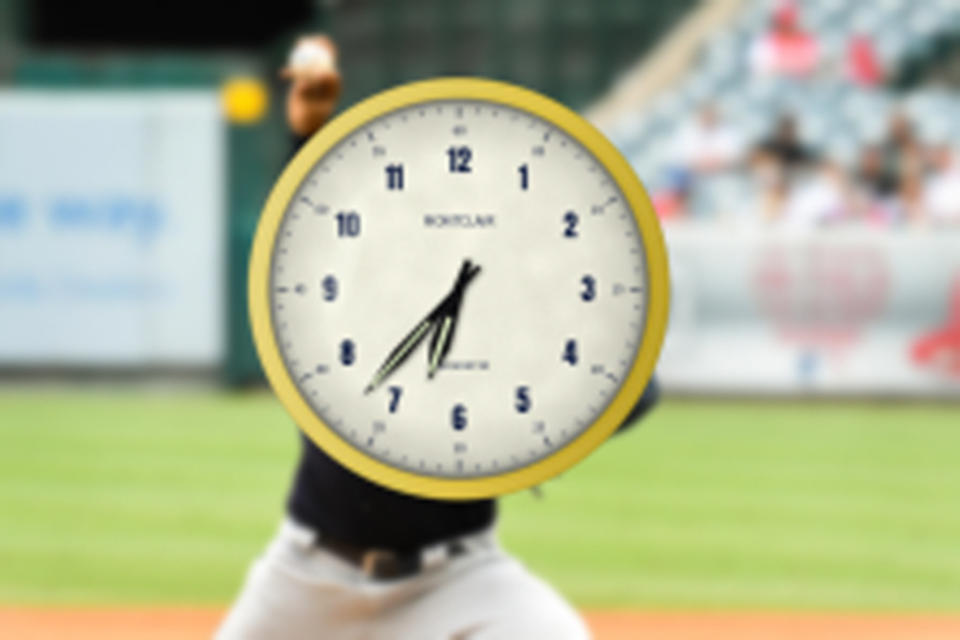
6:37
